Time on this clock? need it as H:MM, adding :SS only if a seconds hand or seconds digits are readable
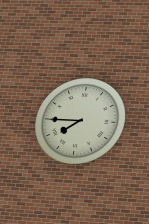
7:45
